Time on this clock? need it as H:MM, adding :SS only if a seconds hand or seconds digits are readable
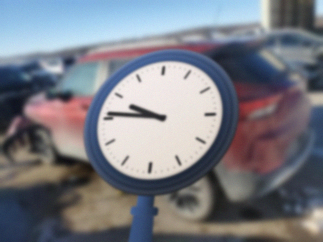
9:46
